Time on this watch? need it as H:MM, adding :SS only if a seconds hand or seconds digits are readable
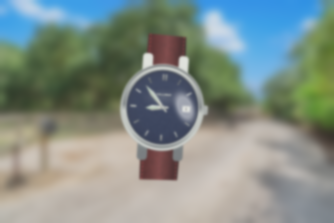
8:53
